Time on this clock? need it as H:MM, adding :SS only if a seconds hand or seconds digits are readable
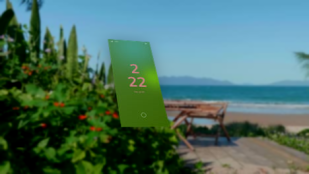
2:22
